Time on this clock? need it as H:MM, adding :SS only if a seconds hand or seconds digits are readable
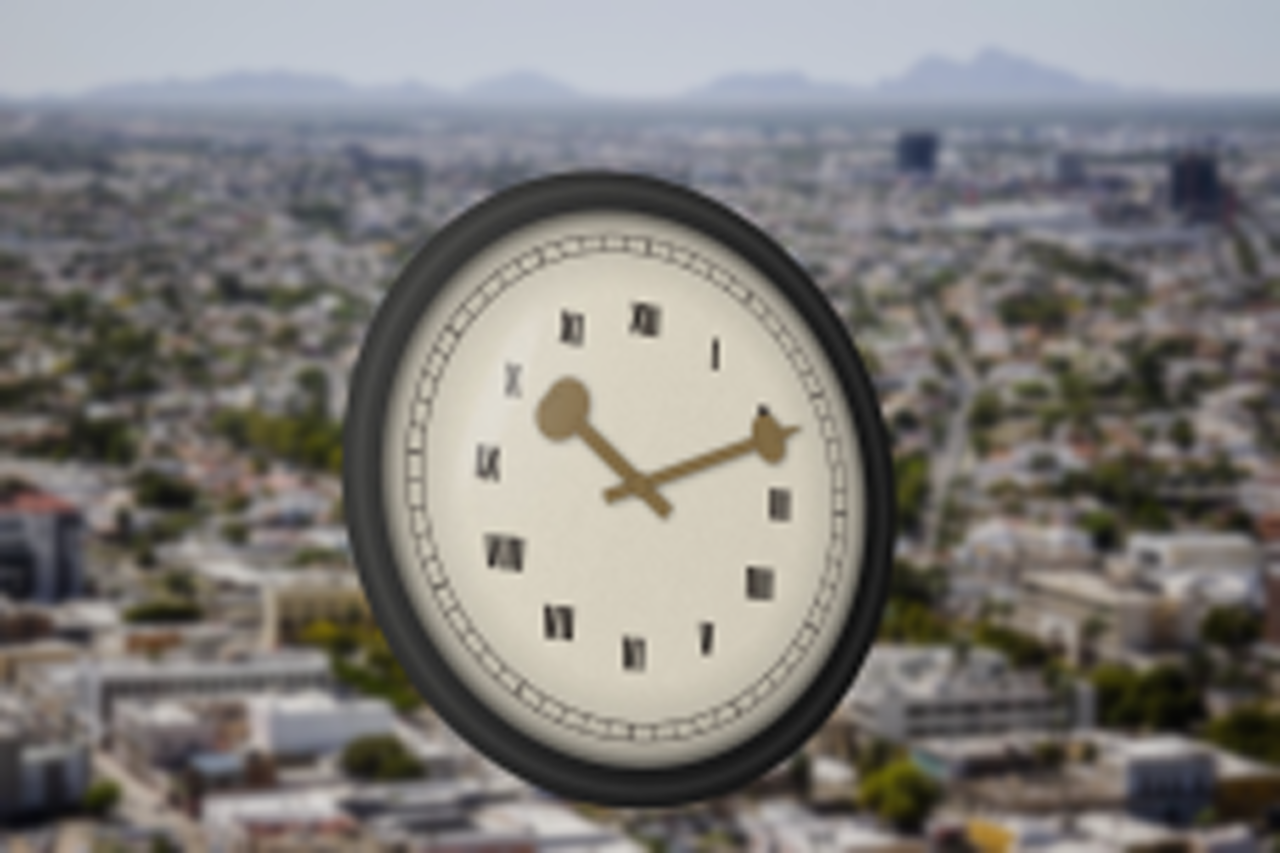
10:11
